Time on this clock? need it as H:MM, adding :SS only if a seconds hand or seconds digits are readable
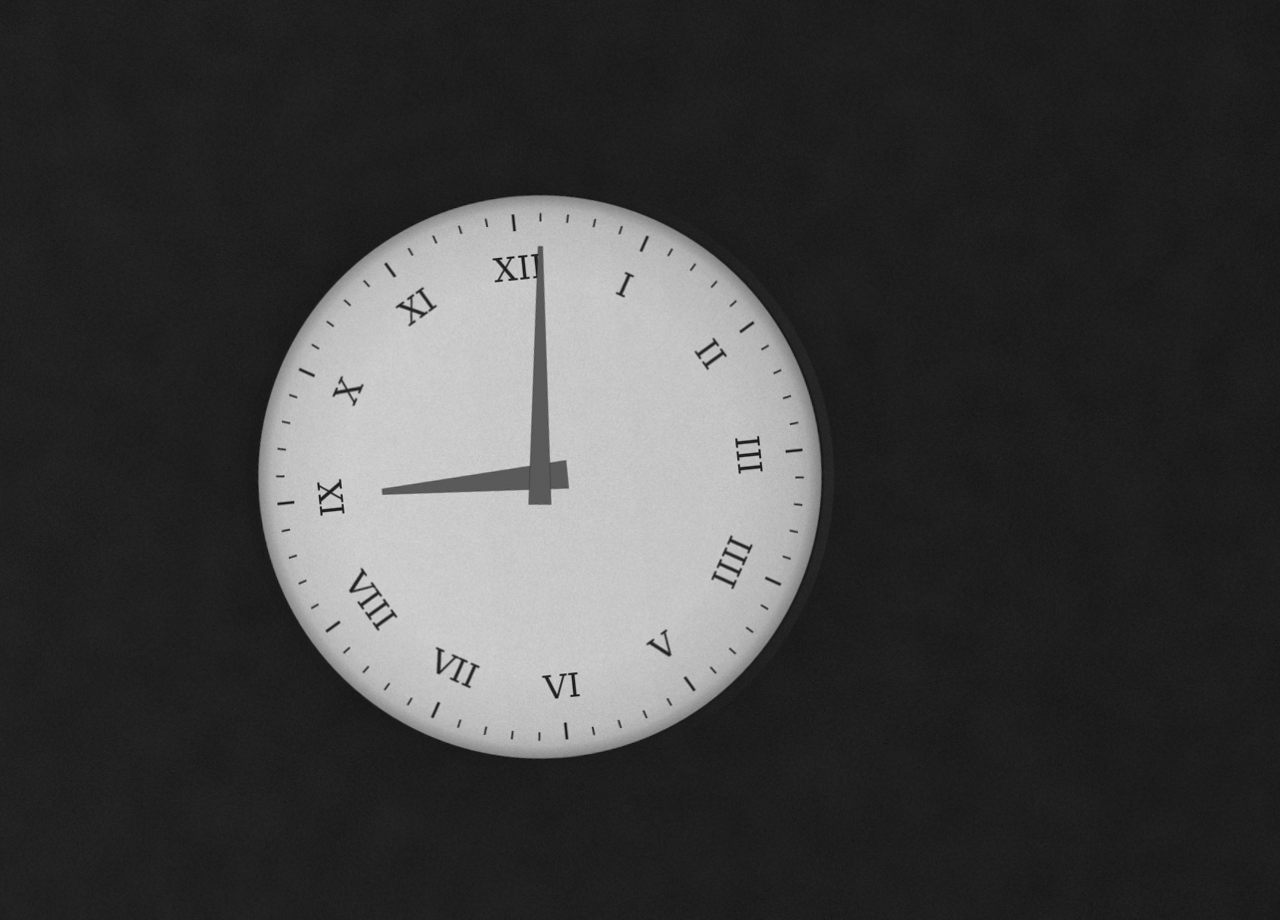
9:01
